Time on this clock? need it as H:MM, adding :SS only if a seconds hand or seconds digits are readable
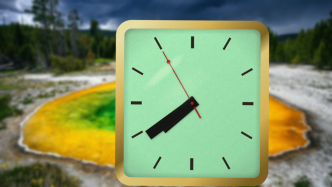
7:38:55
